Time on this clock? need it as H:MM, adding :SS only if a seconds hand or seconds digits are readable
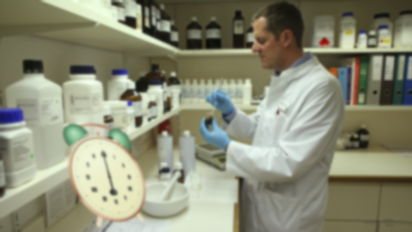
6:00
